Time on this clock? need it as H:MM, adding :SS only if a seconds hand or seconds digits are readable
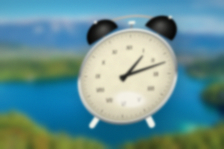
1:12
